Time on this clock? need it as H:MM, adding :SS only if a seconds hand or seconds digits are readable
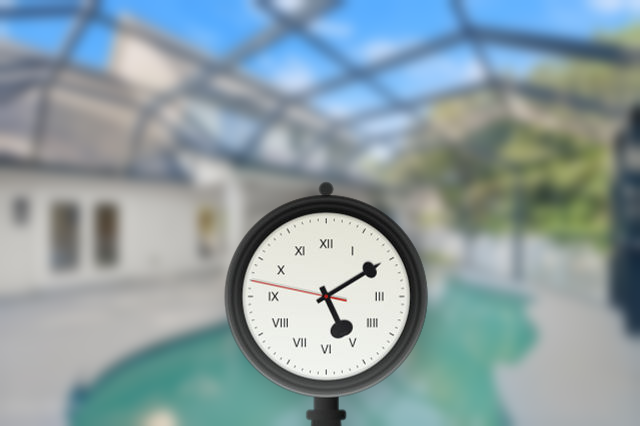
5:09:47
